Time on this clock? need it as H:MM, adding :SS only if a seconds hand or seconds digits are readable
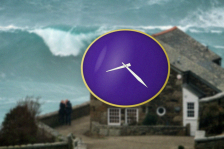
8:23
